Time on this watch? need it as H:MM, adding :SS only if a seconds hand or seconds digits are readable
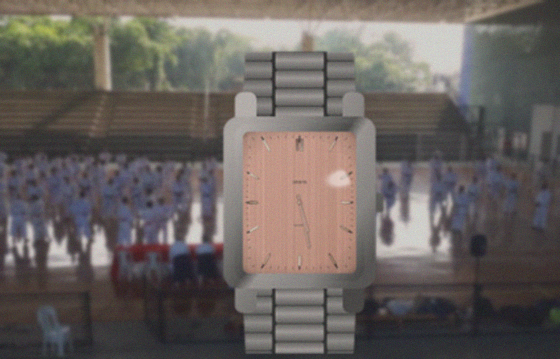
5:28
